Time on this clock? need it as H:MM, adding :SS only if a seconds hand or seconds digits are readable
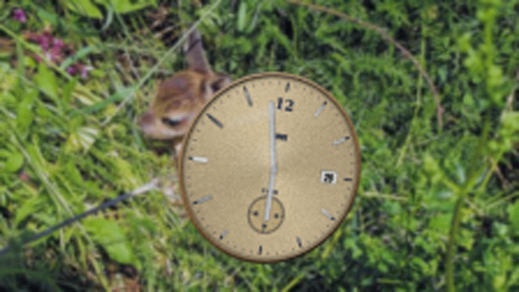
5:58
